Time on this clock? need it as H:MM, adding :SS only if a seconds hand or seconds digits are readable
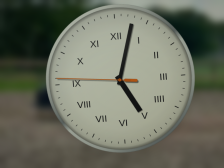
5:02:46
